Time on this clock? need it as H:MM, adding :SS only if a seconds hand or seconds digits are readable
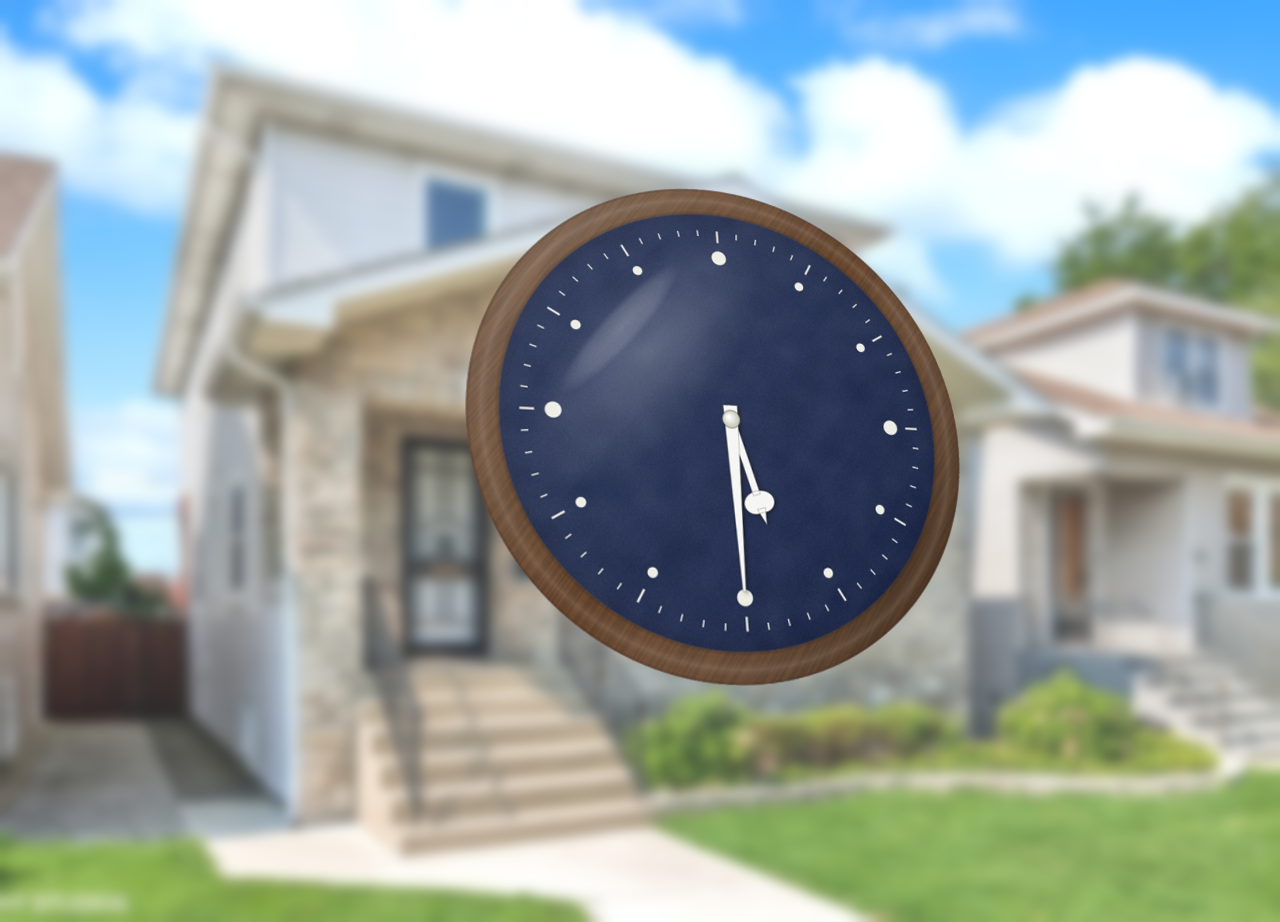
5:30
